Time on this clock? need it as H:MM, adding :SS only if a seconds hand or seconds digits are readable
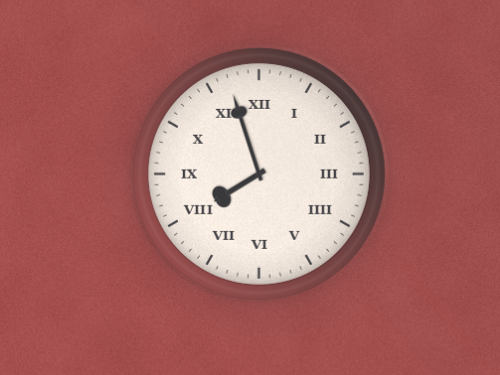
7:57
